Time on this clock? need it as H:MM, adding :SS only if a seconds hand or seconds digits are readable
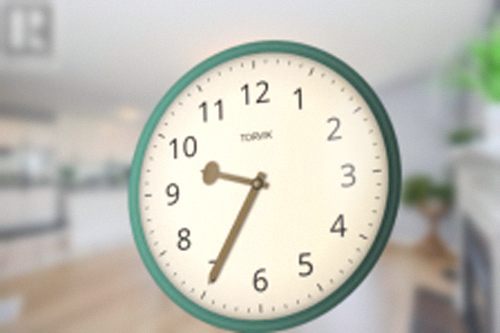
9:35
